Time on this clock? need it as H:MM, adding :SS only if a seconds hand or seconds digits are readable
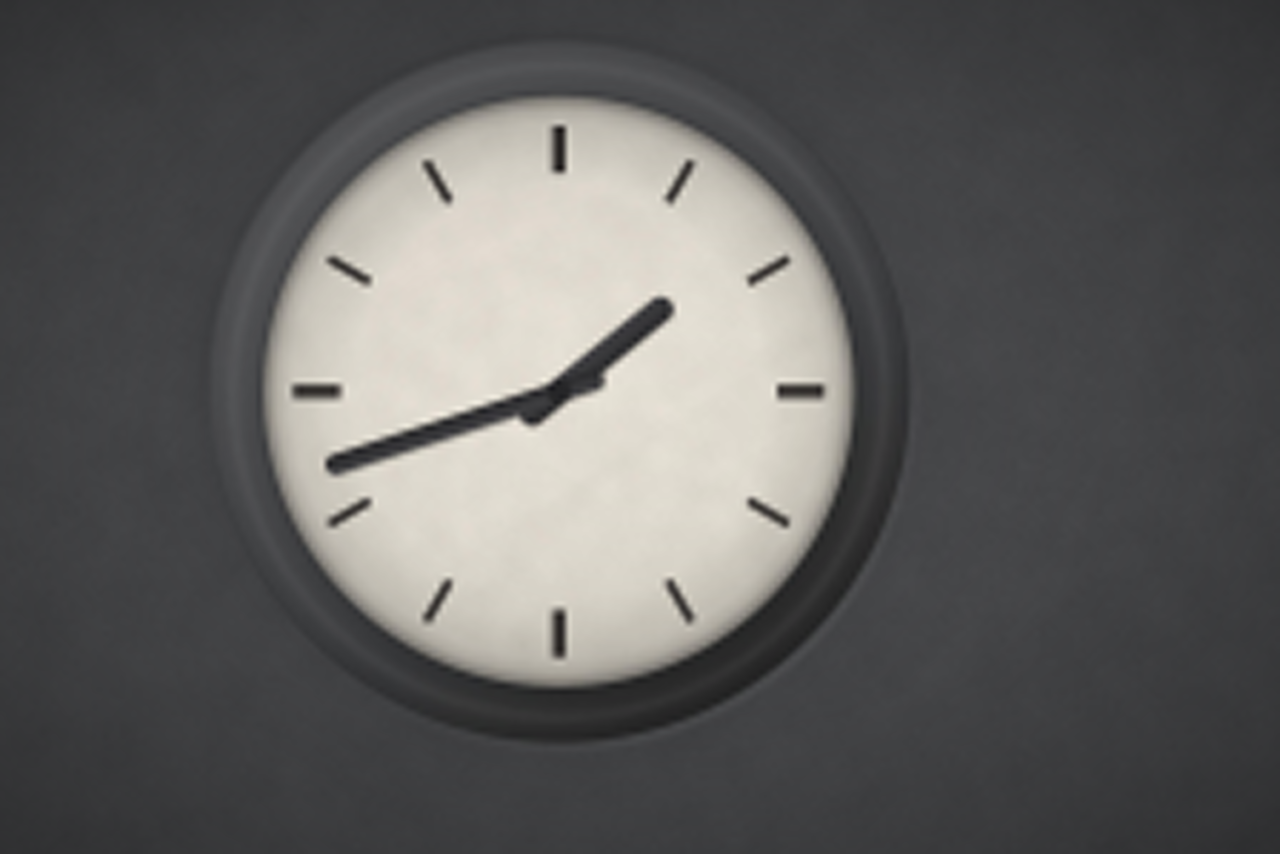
1:42
